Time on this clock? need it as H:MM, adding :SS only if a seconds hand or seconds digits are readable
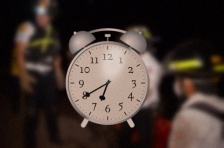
6:40
